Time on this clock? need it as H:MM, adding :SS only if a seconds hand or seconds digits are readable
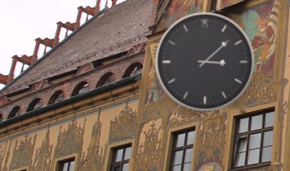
3:08
